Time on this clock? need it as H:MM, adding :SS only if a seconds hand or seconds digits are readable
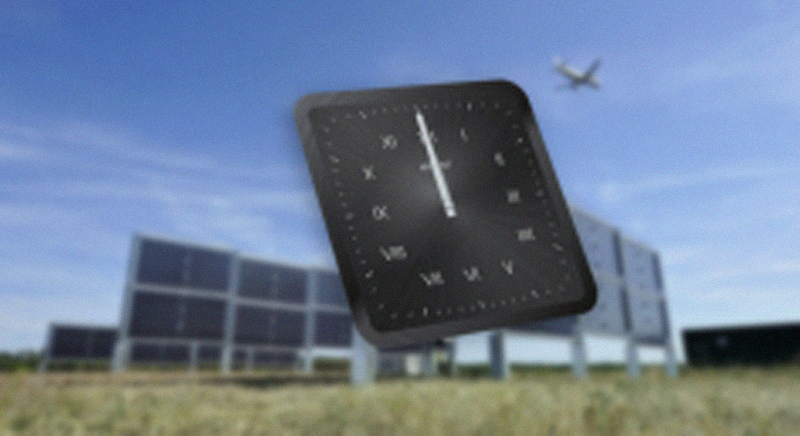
12:00
